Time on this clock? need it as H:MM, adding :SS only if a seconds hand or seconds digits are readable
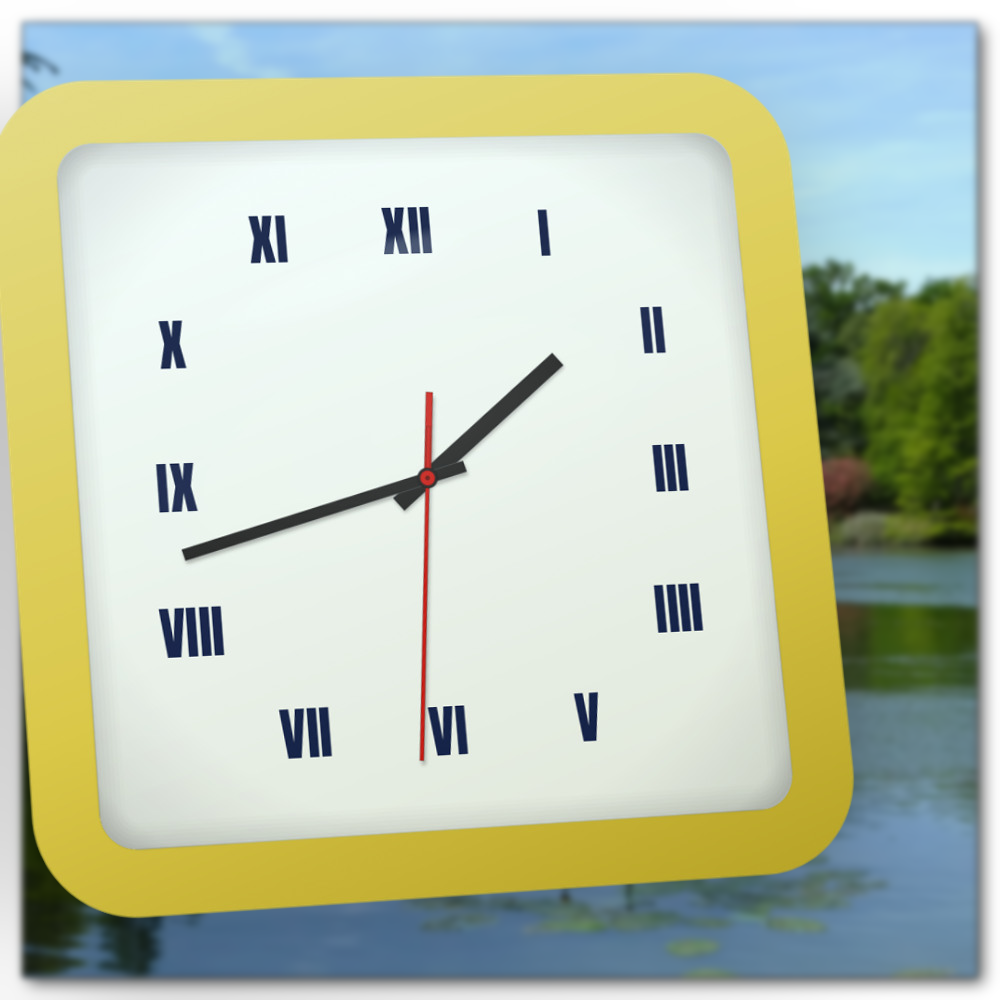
1:42:31
